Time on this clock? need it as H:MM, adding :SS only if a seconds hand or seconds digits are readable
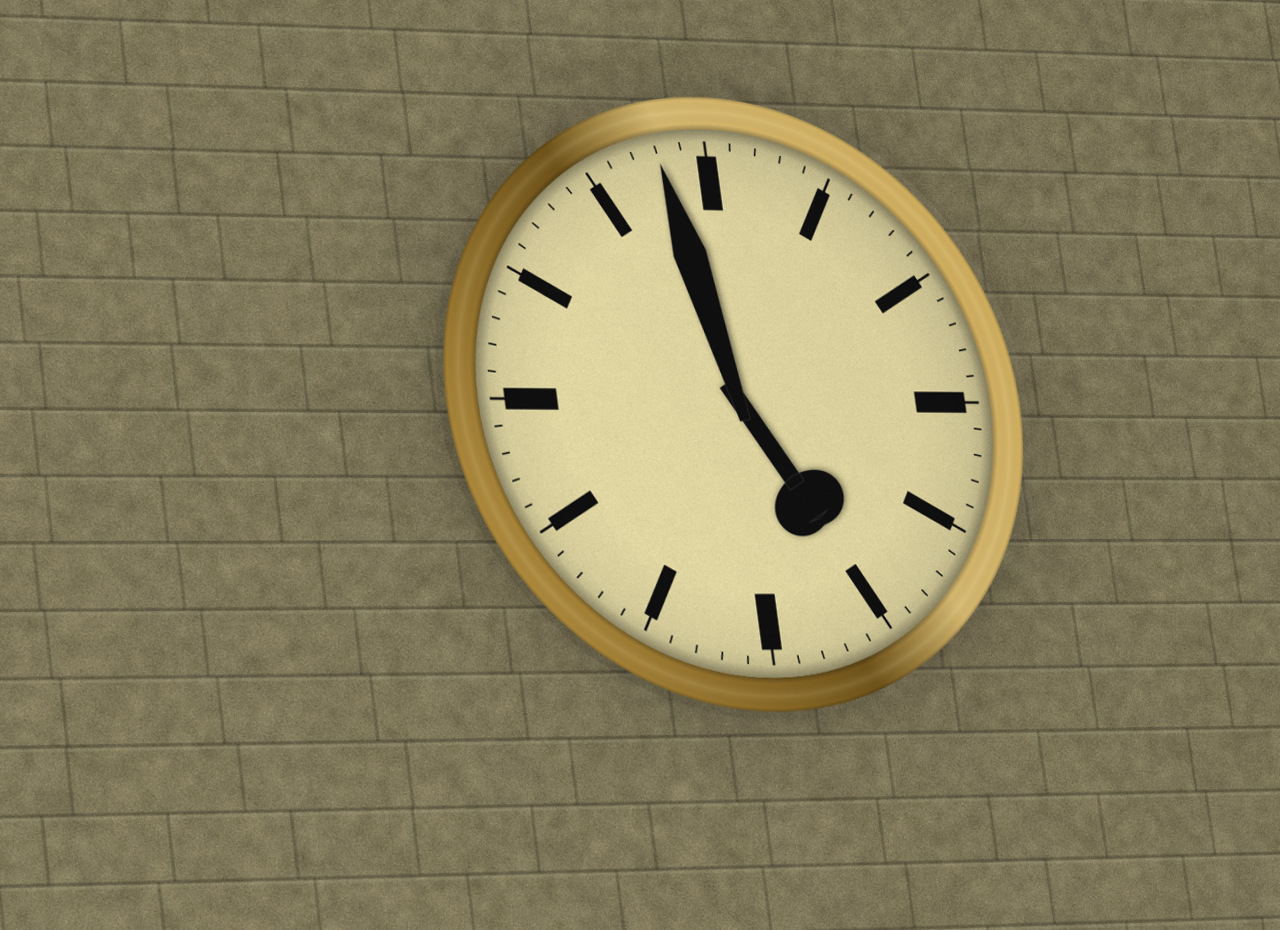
4:58
